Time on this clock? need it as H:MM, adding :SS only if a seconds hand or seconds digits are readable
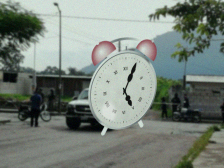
5:04
